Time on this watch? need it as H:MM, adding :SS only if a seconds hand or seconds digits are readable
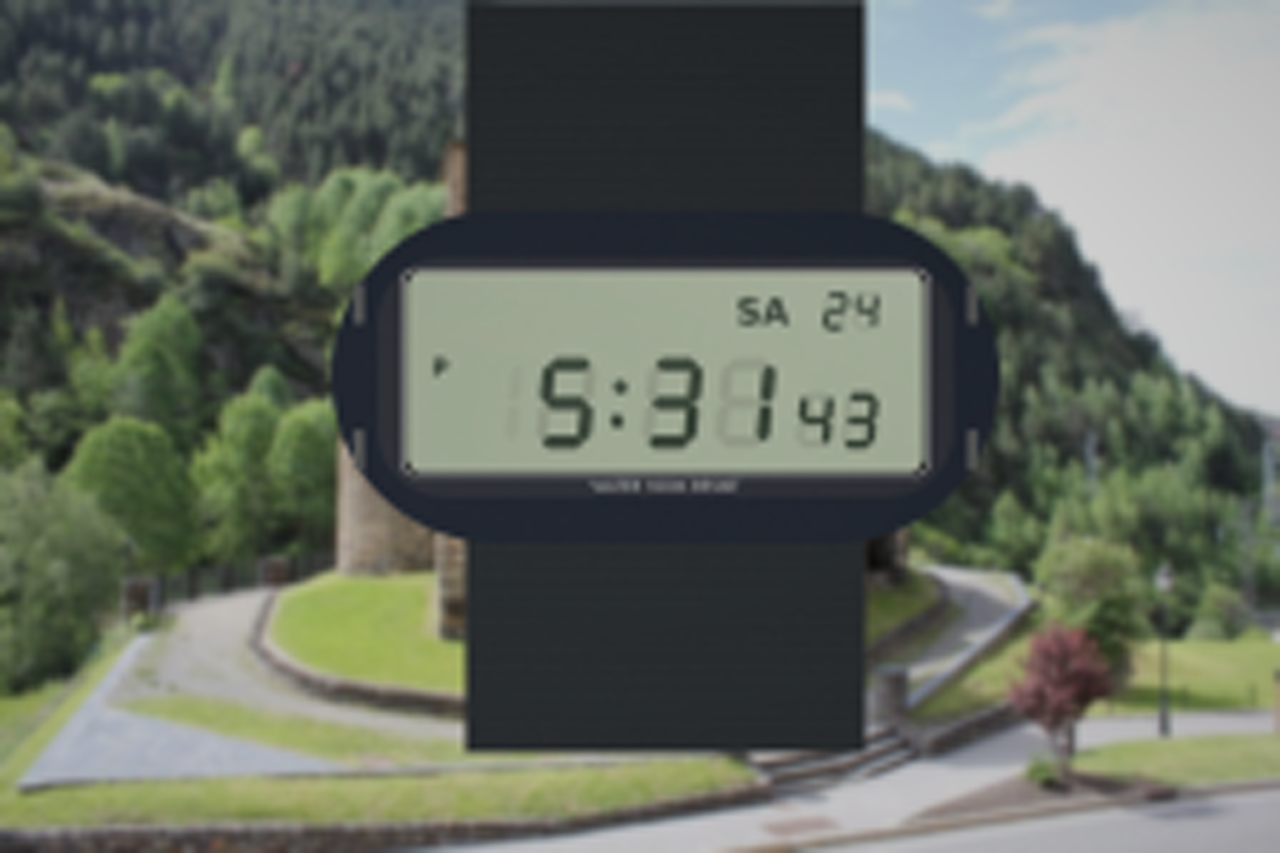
5:31:43
